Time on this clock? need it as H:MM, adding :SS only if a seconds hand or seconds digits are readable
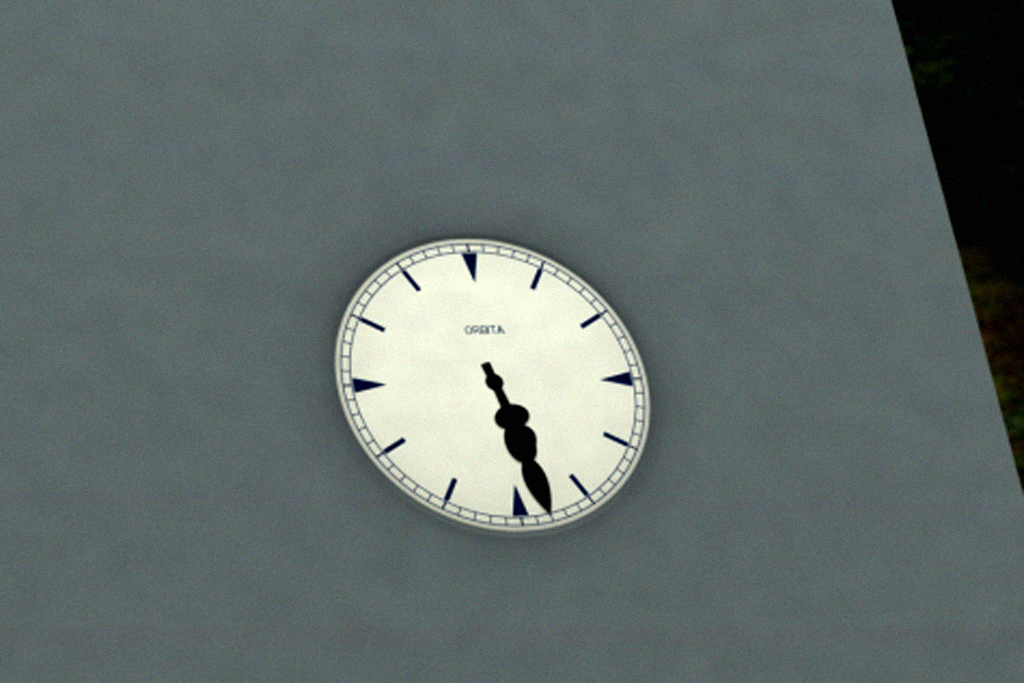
5:28
